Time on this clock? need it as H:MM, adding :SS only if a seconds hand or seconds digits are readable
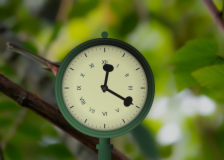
12:20
